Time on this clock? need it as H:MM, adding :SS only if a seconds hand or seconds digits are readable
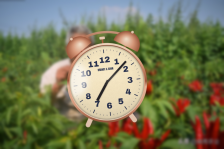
7:08
